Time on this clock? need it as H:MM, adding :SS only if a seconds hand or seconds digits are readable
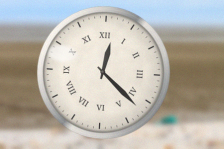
12:22
